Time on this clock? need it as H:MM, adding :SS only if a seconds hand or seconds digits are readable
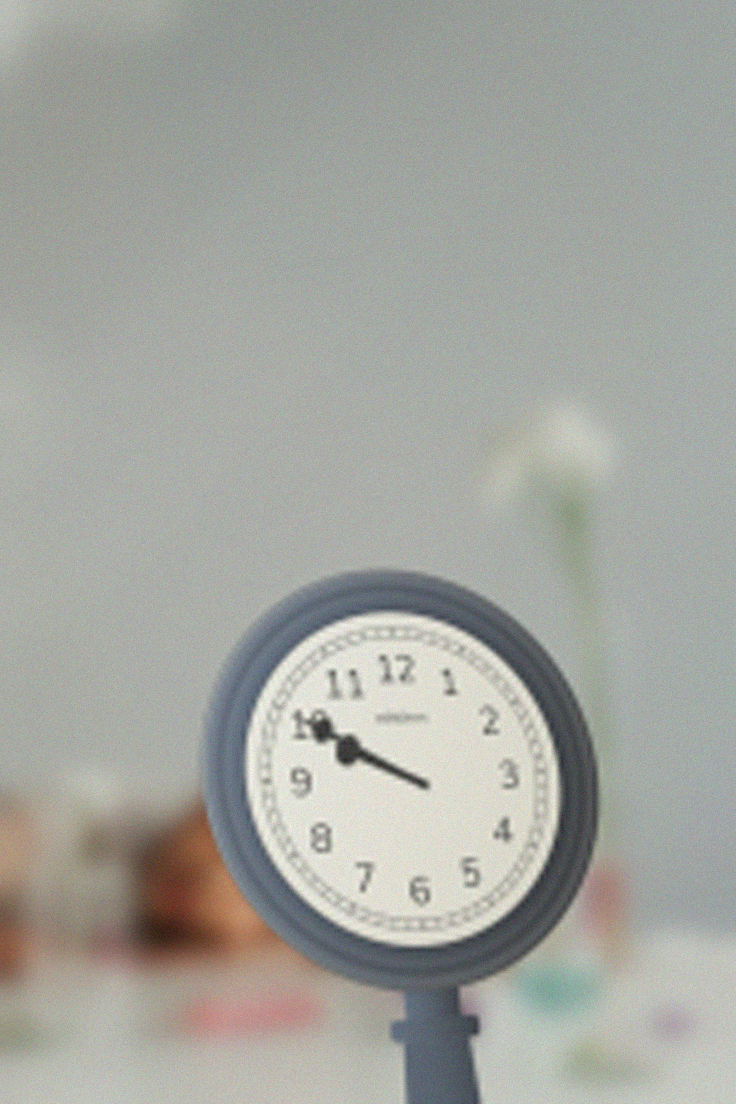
9:50
